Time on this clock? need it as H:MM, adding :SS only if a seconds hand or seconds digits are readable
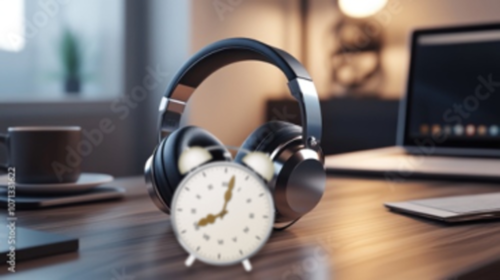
8:02
